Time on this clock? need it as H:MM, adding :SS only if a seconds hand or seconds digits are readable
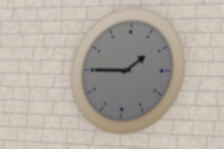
1:45
